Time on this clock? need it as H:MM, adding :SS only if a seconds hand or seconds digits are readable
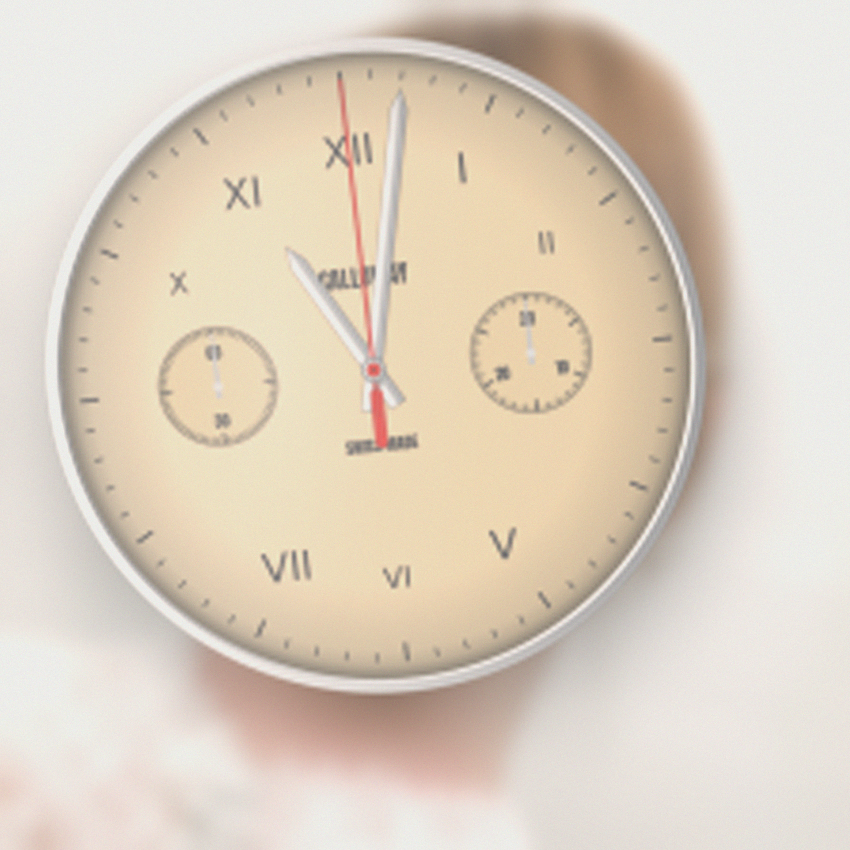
11:02
